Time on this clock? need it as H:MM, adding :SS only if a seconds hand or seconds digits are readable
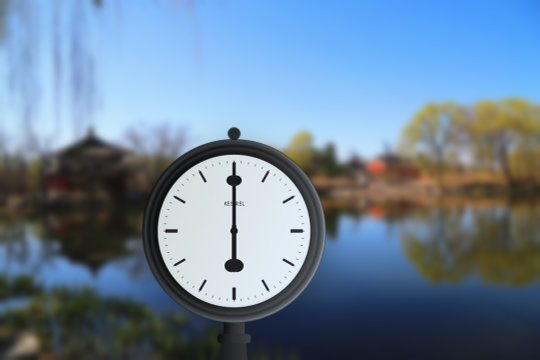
6:00
